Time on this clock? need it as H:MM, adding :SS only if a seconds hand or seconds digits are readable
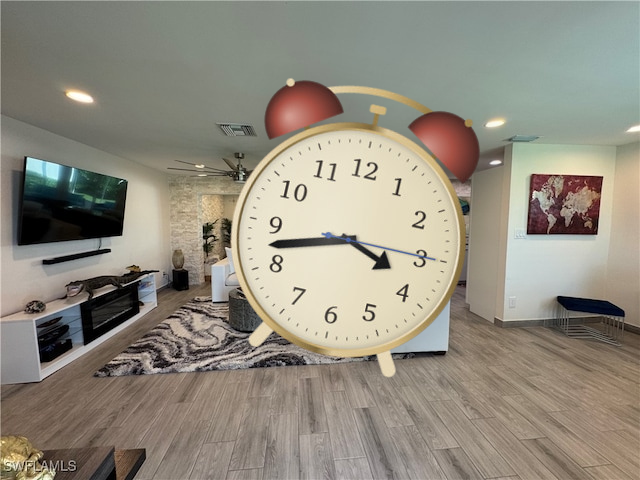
3:42:15
